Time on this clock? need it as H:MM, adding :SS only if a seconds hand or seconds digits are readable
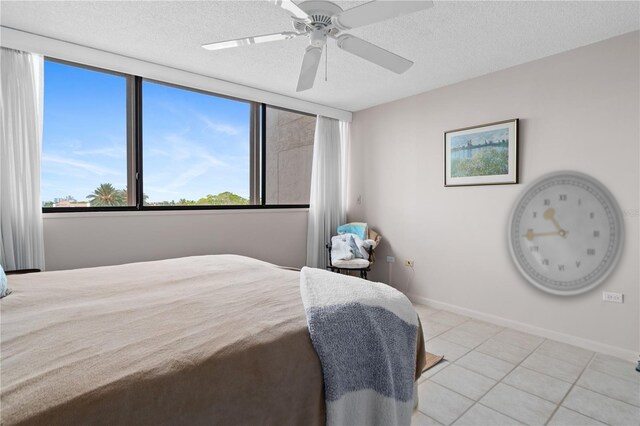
10:44
